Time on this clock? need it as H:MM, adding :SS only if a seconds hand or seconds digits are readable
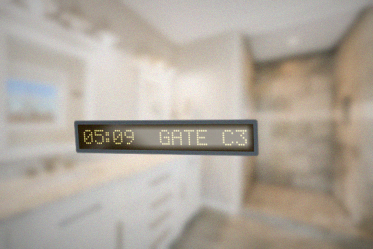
5:09
